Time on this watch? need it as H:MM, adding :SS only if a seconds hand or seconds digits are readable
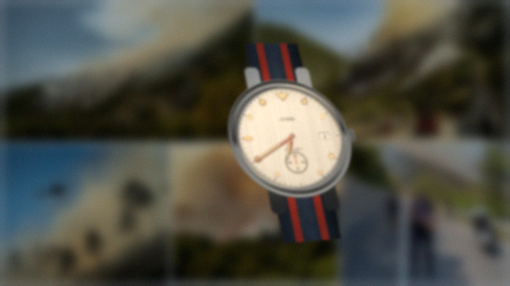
6:40
